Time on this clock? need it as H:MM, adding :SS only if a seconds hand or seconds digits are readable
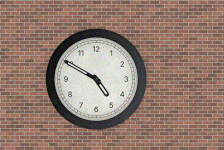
4:50
